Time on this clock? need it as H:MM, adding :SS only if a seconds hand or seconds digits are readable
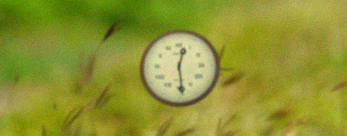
12:29
